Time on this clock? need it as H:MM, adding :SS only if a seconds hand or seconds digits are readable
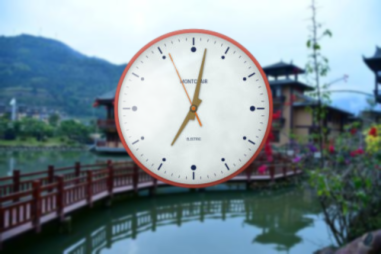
7:01:56
